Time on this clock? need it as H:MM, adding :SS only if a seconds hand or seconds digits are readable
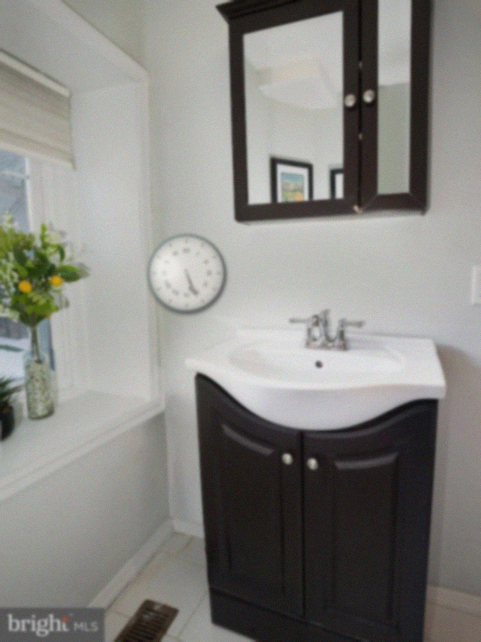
5:26
